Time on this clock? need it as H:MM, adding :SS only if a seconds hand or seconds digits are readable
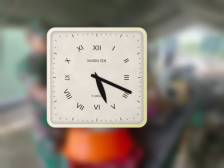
5:19
